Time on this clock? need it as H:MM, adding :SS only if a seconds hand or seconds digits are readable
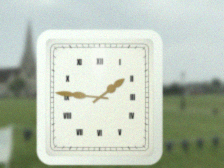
1:46
